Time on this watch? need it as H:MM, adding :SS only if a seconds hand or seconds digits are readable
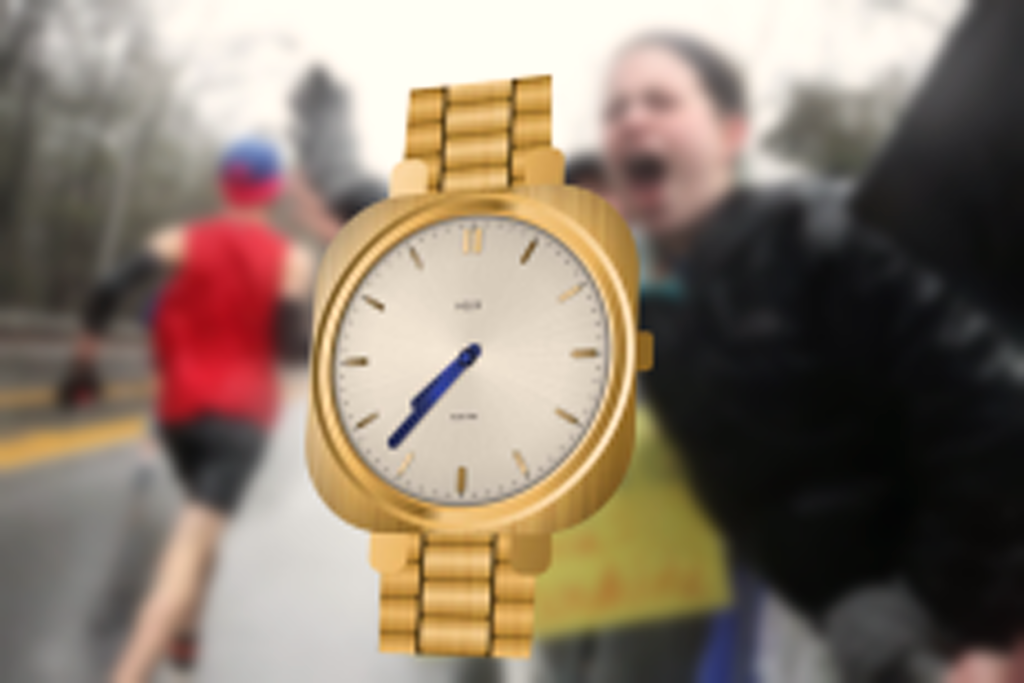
7:37
